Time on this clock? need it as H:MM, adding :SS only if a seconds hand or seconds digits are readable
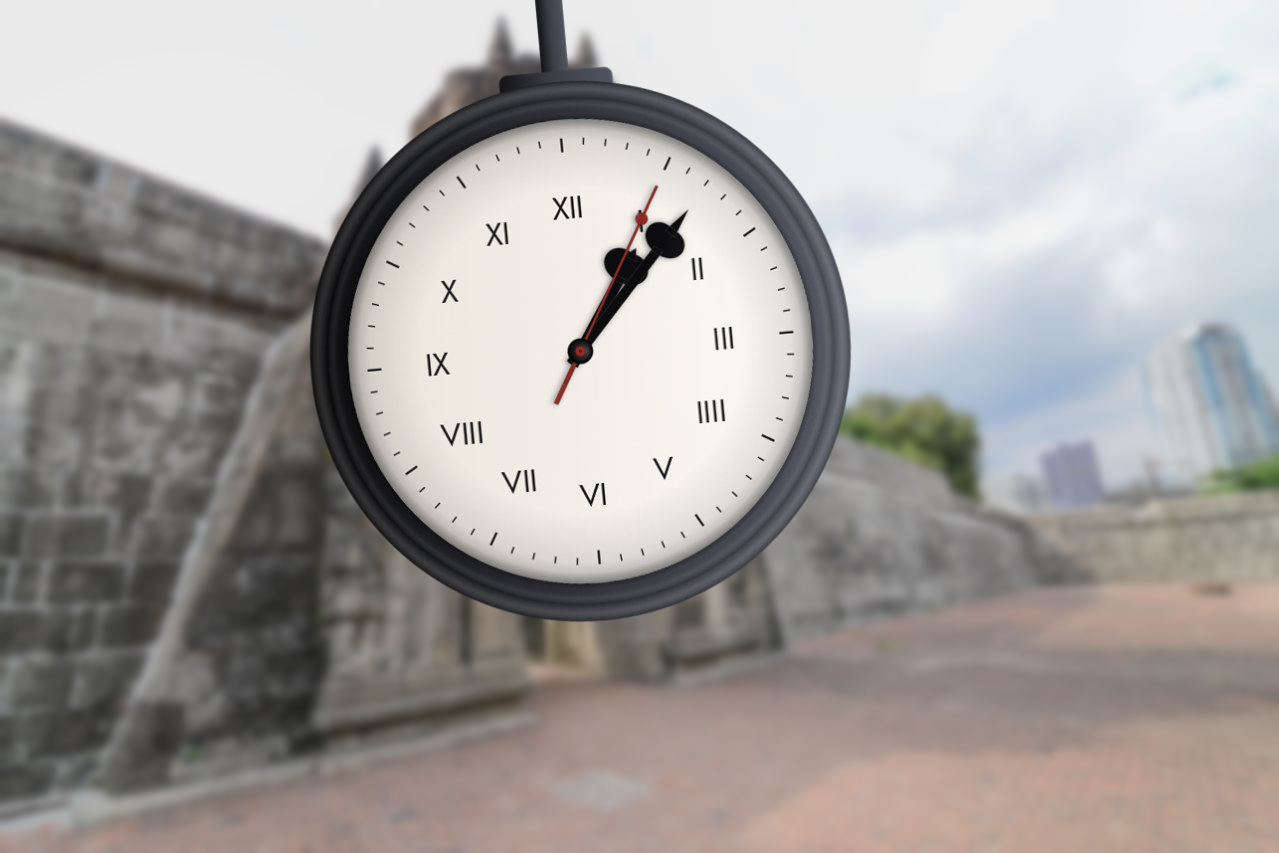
1:07:05
